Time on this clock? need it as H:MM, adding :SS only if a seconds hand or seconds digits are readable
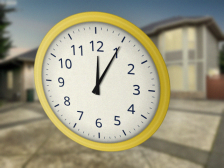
12:05
